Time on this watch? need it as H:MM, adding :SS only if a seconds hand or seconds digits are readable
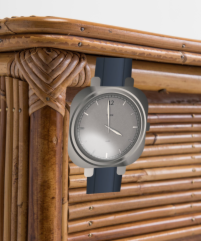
3:59
